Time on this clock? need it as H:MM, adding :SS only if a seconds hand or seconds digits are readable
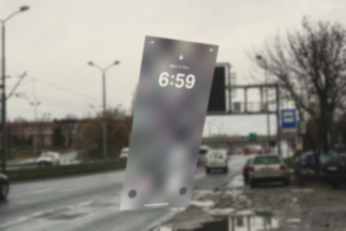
6:59
